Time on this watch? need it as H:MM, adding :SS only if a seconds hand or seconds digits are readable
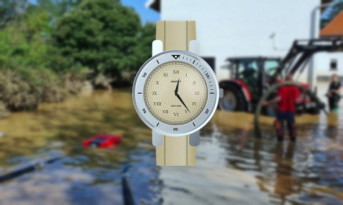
12:24
